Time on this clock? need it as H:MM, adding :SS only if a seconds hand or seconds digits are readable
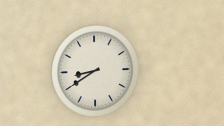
8:40
